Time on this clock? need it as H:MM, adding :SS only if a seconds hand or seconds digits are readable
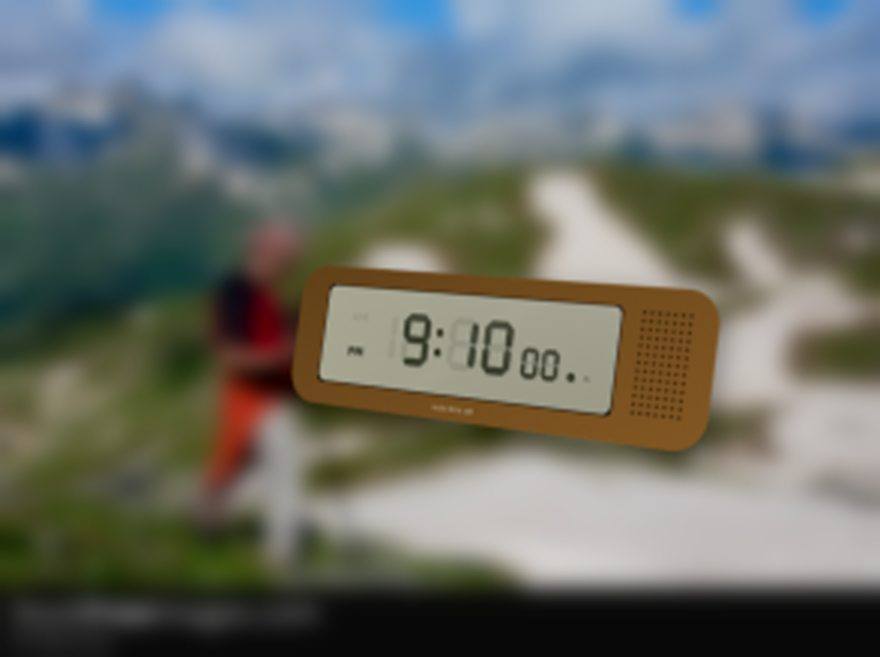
9:10:00
